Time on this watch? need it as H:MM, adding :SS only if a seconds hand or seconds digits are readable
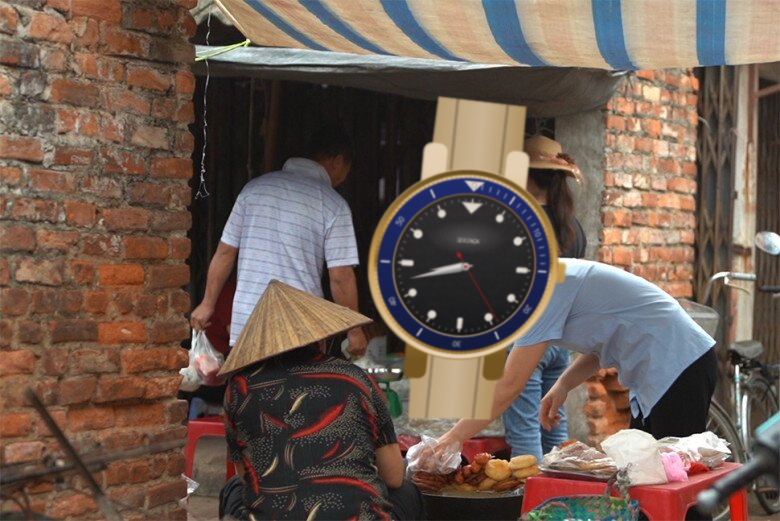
8:42:24
